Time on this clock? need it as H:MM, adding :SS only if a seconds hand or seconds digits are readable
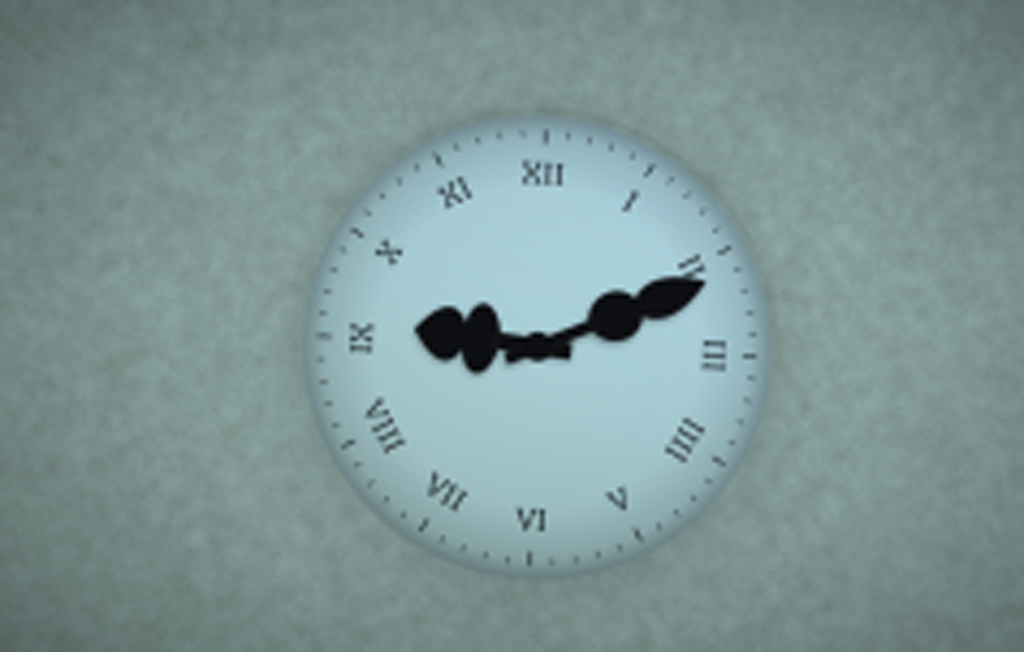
9:11
